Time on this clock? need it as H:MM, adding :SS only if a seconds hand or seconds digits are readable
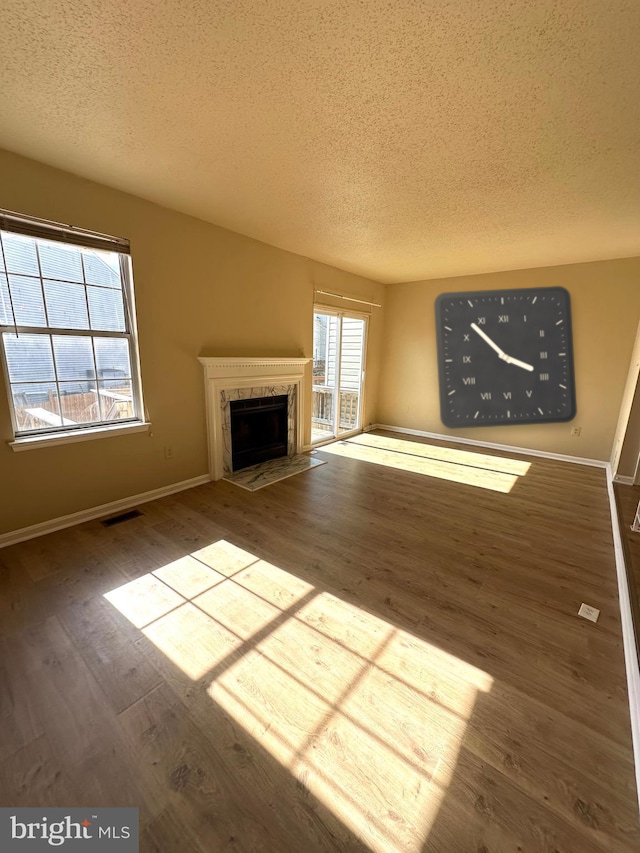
3:53
